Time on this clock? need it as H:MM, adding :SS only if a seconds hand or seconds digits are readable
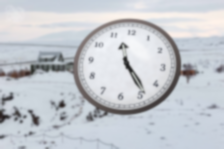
11:24
